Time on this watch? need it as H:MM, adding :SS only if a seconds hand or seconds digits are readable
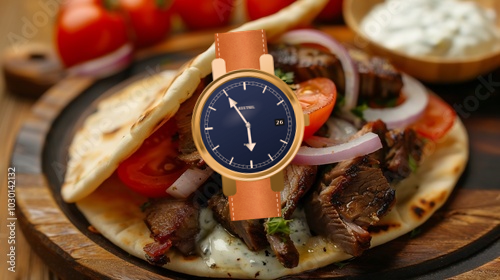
5:55
